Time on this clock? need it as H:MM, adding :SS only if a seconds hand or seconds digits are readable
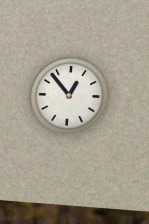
12:53
